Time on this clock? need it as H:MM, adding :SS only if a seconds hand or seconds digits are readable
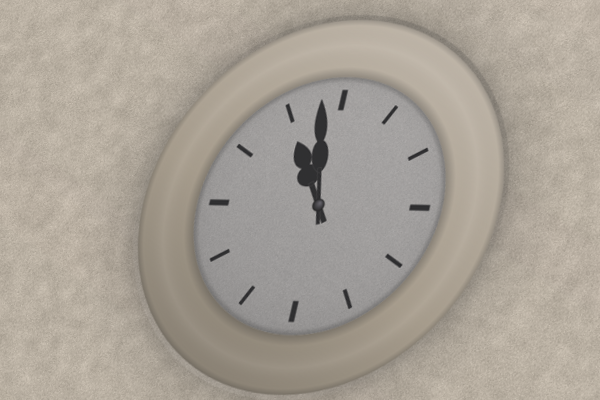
10:58
